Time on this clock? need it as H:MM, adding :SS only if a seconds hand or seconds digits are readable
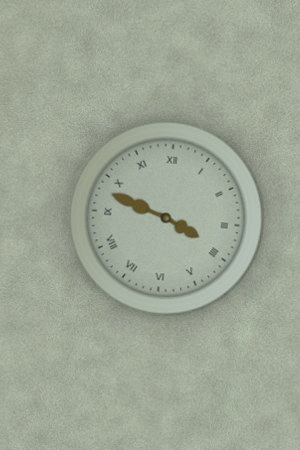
3:48
